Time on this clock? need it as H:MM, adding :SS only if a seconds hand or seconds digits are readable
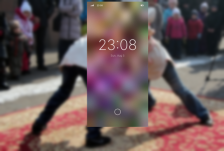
23:08
